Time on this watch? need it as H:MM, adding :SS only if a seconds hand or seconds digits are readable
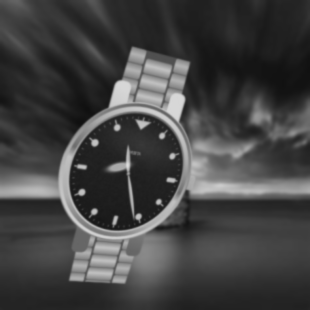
11:26
